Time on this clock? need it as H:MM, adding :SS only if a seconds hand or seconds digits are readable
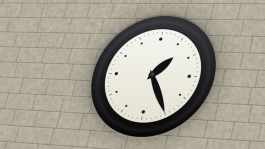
1:25
